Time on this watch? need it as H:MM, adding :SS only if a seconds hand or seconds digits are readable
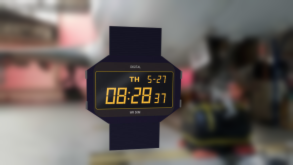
8:28:37
